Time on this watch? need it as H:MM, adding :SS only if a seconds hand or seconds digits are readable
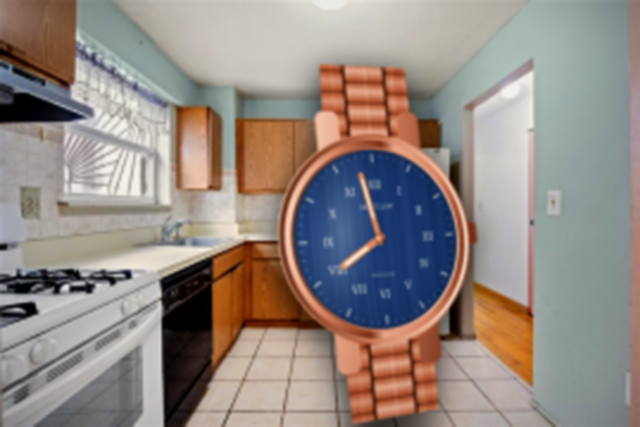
7:58
